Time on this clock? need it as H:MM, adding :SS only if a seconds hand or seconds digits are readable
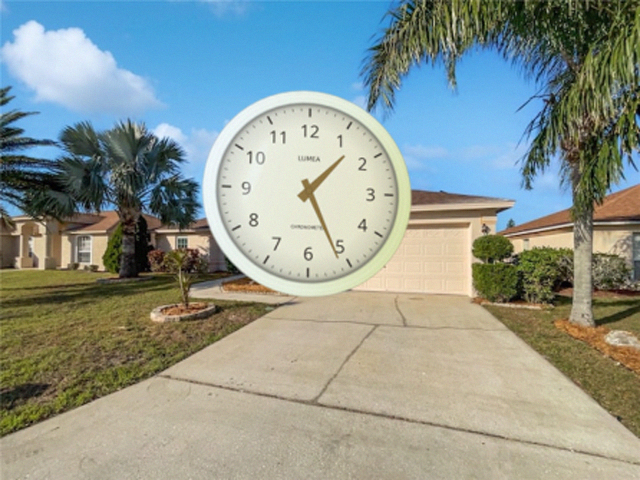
1:26
